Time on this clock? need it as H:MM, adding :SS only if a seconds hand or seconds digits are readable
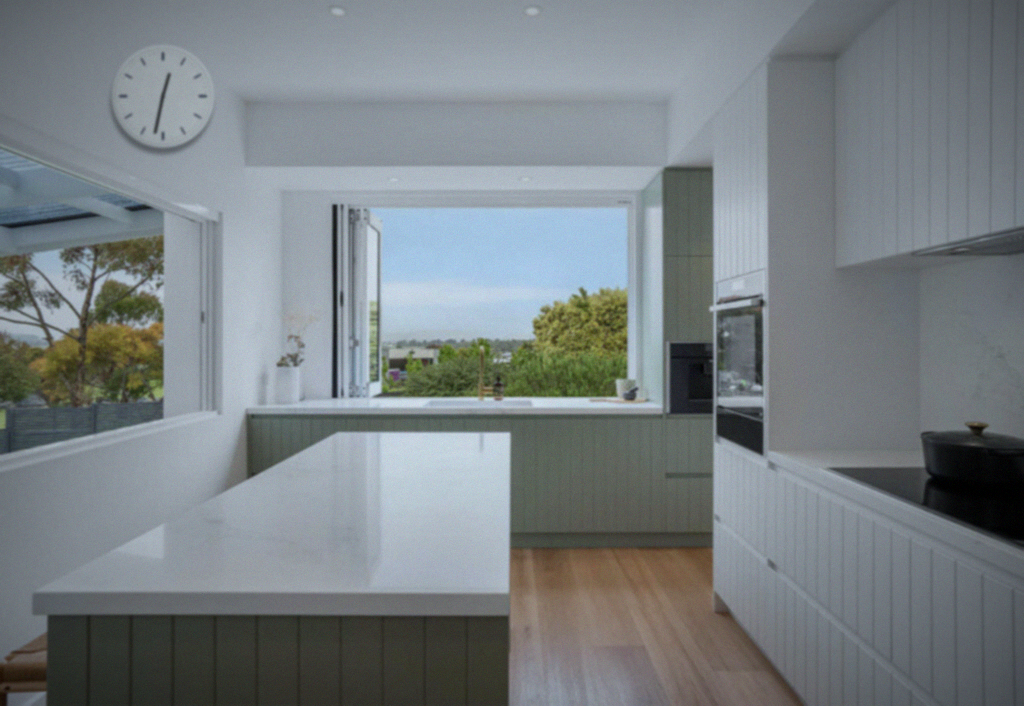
12:32
